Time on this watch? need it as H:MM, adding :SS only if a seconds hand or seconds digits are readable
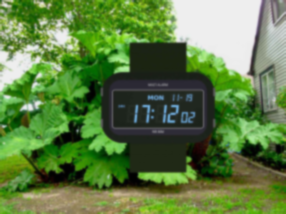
17:12:02
